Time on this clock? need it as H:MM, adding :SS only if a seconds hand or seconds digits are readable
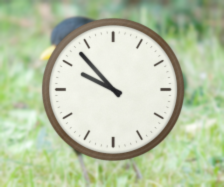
9:53
